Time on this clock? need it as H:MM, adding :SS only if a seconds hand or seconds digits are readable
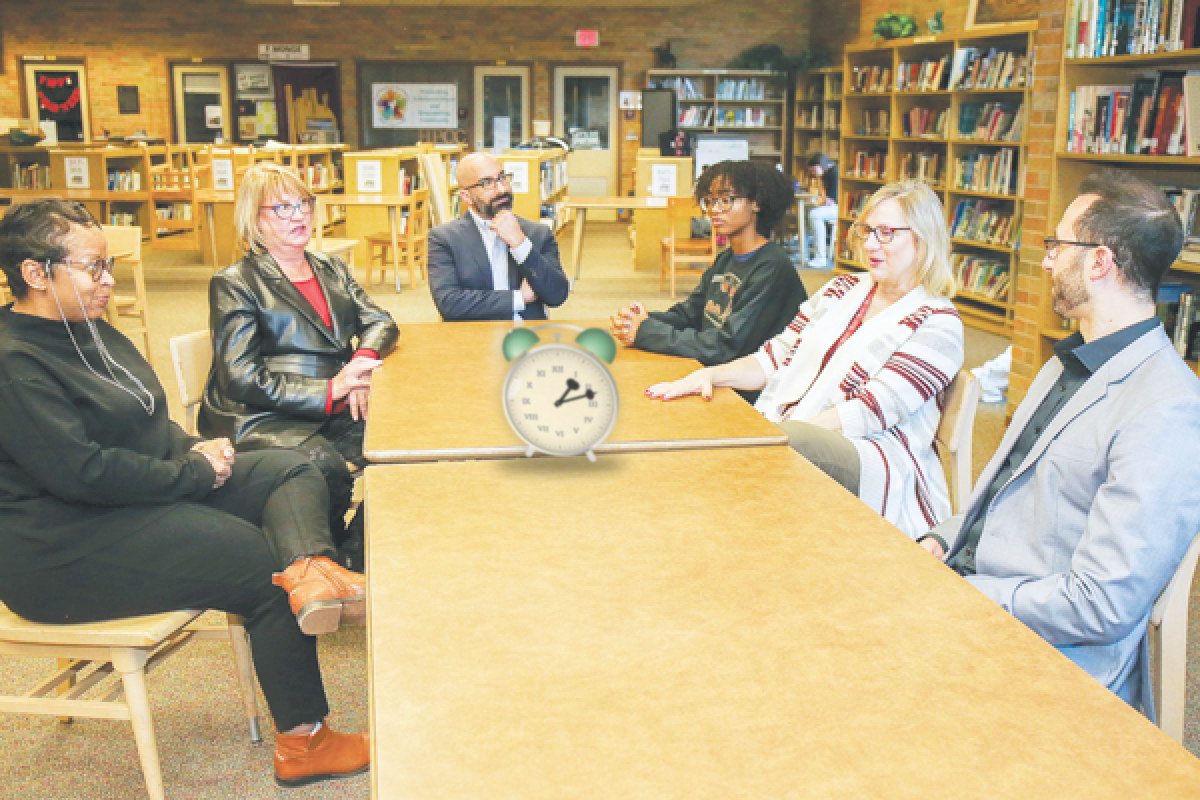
1:12
